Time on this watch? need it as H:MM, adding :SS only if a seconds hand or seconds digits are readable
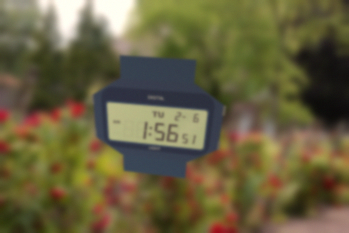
1:56
